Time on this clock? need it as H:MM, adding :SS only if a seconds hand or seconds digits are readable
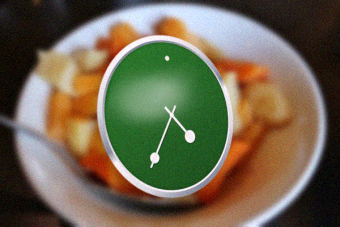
4:35
